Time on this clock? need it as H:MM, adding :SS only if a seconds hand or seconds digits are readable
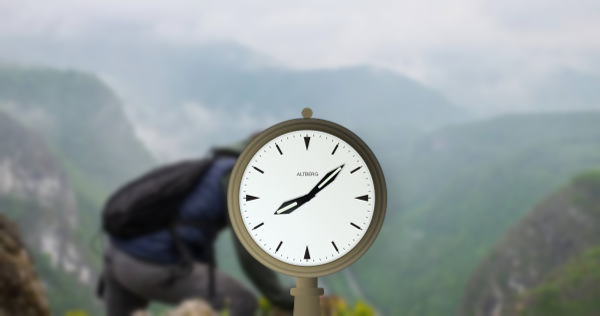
8:08
